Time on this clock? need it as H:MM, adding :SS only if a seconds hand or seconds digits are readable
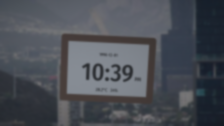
10:39
